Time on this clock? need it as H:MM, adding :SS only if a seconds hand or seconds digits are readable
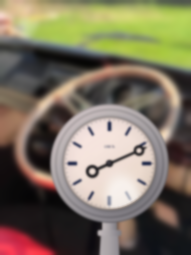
8:11
